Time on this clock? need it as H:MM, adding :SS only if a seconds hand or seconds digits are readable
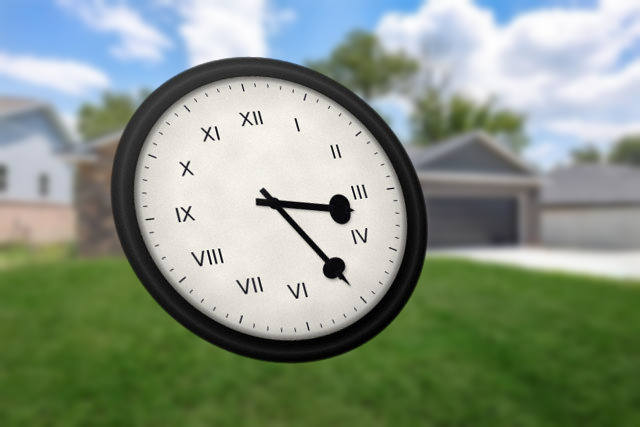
3:25
